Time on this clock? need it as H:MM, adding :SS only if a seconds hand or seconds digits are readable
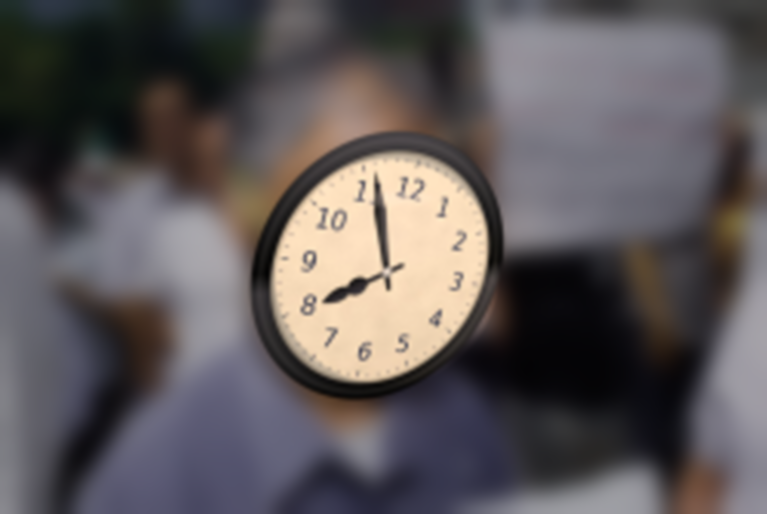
7:56
